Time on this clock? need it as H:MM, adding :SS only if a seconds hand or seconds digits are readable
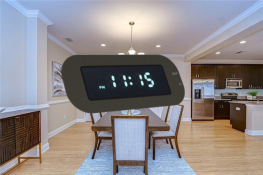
11:15
